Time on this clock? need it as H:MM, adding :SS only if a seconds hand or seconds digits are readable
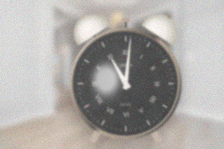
11:01
